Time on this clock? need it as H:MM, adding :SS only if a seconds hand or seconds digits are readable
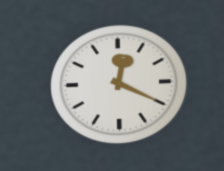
12:20
